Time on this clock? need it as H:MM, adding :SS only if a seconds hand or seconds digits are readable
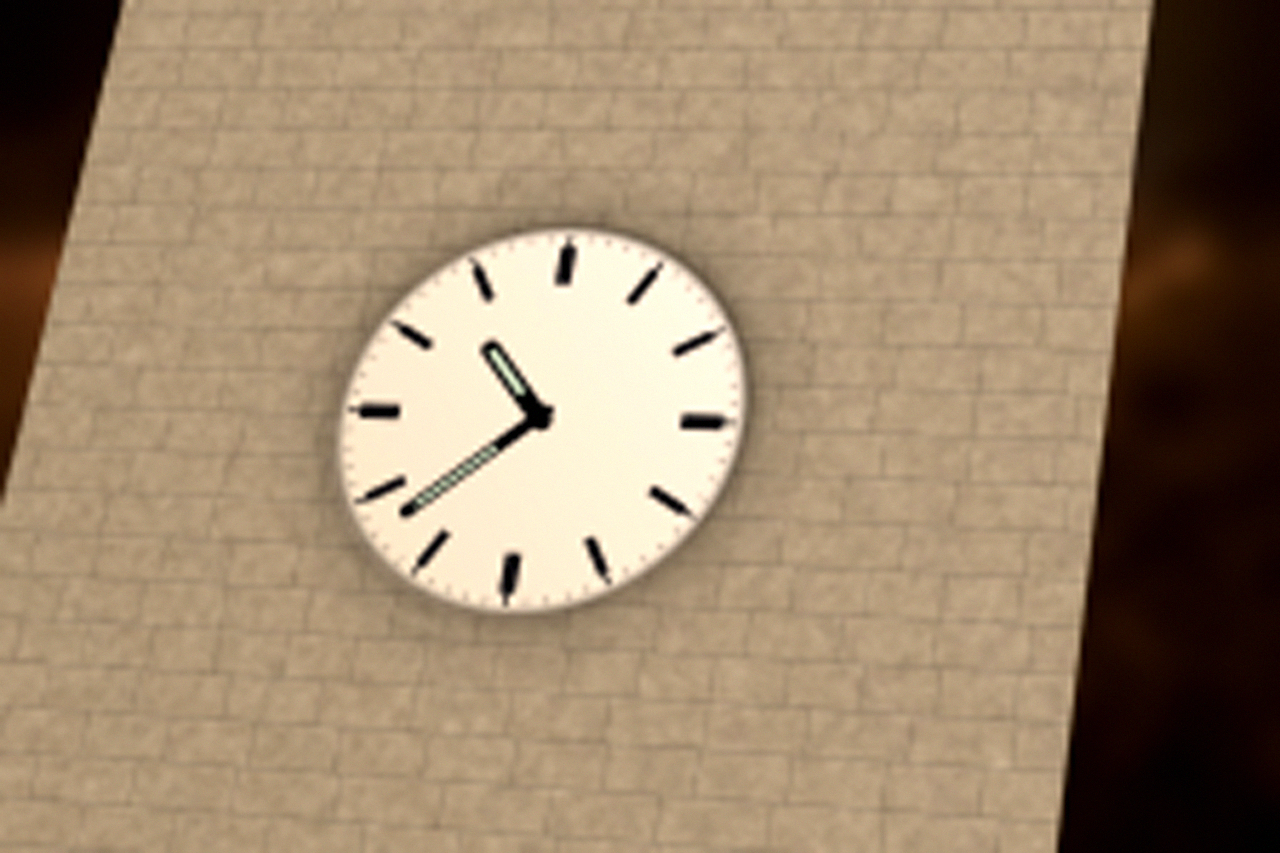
10:38
